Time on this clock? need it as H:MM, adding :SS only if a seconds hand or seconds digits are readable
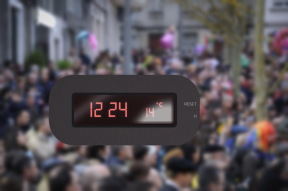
12:24
